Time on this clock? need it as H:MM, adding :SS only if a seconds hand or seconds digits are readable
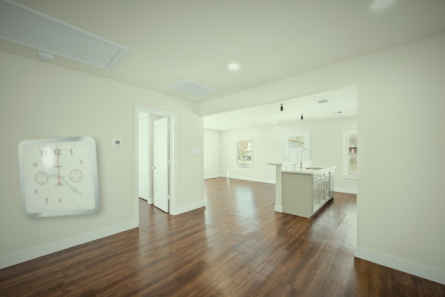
9:22
